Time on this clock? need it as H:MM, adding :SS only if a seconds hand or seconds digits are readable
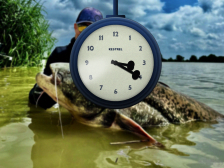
3:20
